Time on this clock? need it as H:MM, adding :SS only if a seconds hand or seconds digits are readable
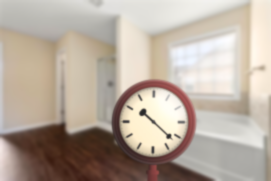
10:22
